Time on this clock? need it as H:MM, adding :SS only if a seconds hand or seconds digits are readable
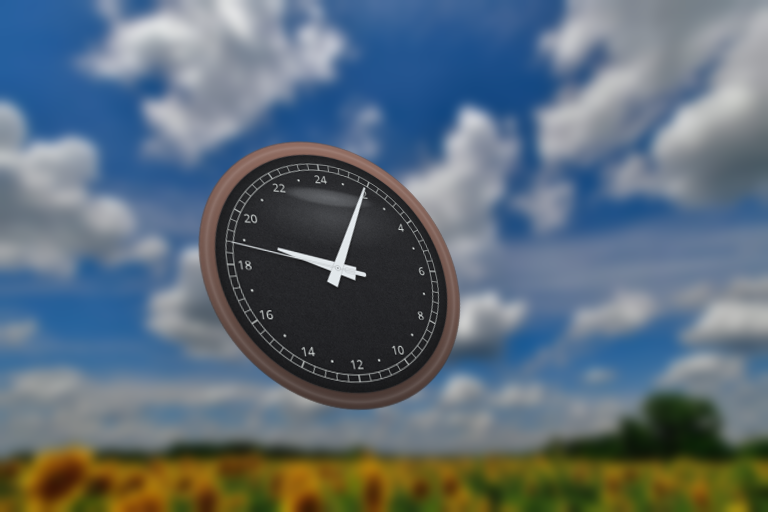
19:04:47
